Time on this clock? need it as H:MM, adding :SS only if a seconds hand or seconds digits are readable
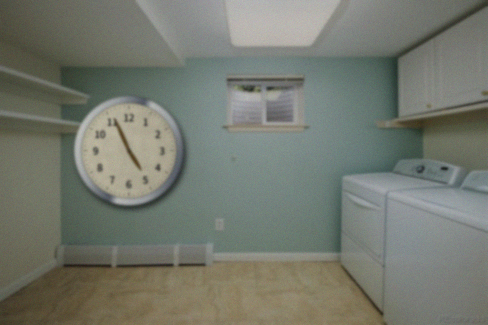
4:56
